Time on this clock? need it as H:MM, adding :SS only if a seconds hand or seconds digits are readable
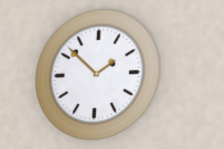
1:52
